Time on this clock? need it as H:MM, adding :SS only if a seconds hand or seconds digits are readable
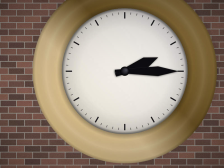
2:15
